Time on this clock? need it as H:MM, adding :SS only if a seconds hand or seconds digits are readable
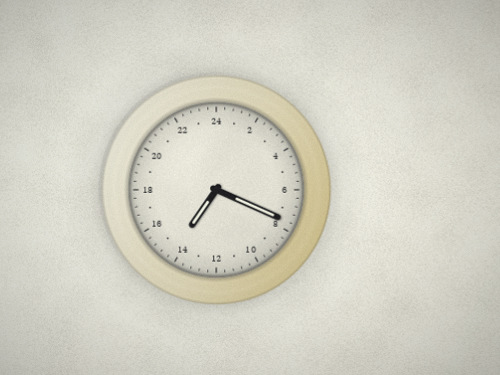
14:19
